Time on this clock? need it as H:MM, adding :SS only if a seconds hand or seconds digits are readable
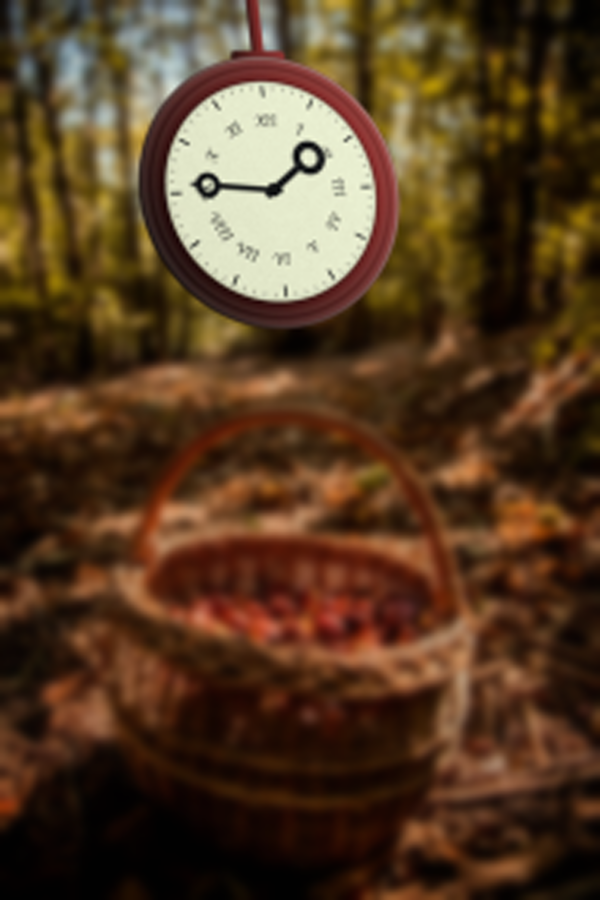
1:46
